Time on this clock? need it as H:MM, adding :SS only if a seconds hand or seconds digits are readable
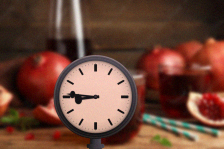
8:46
